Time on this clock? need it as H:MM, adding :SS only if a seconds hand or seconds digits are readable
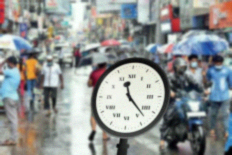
11:23
